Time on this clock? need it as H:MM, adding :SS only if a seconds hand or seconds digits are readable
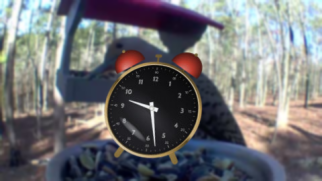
9:28
